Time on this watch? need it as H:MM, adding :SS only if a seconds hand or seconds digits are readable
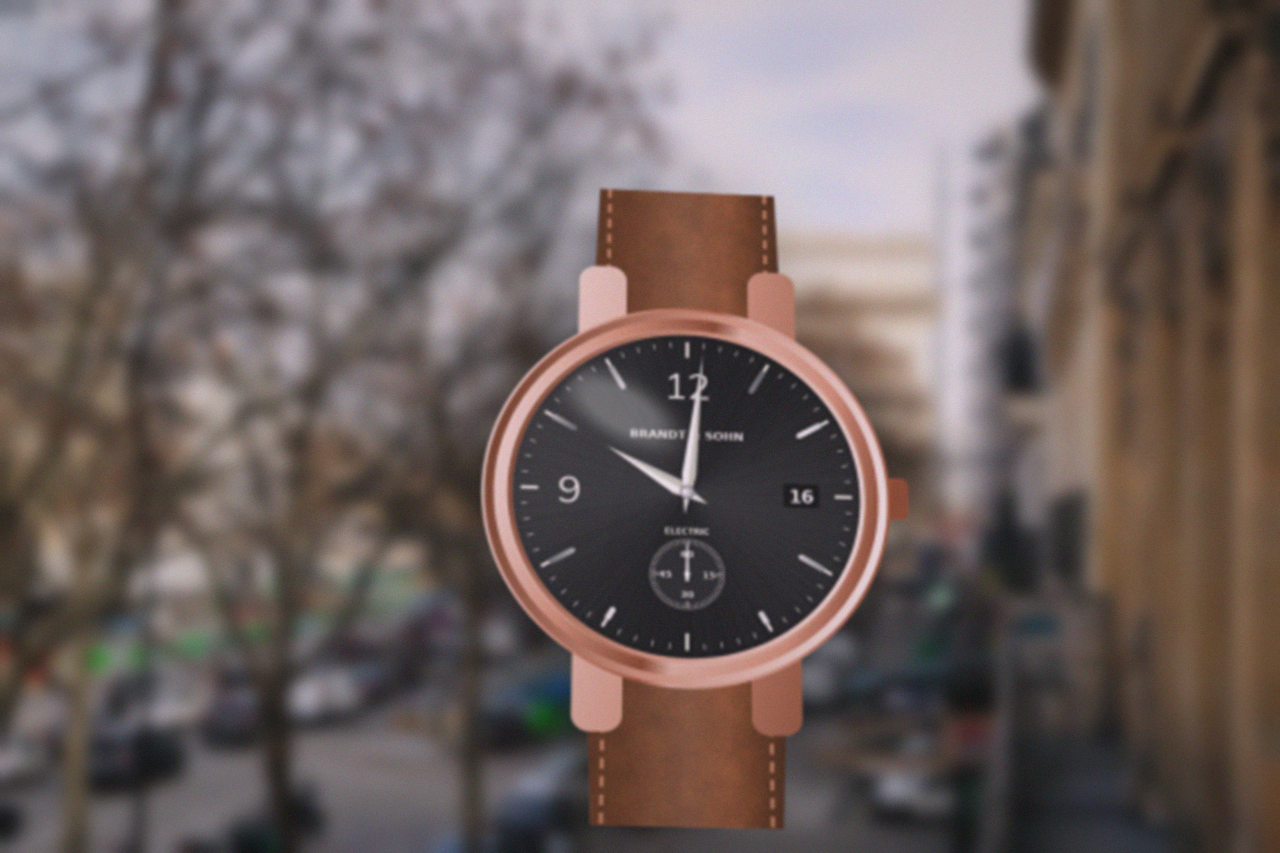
10:01
